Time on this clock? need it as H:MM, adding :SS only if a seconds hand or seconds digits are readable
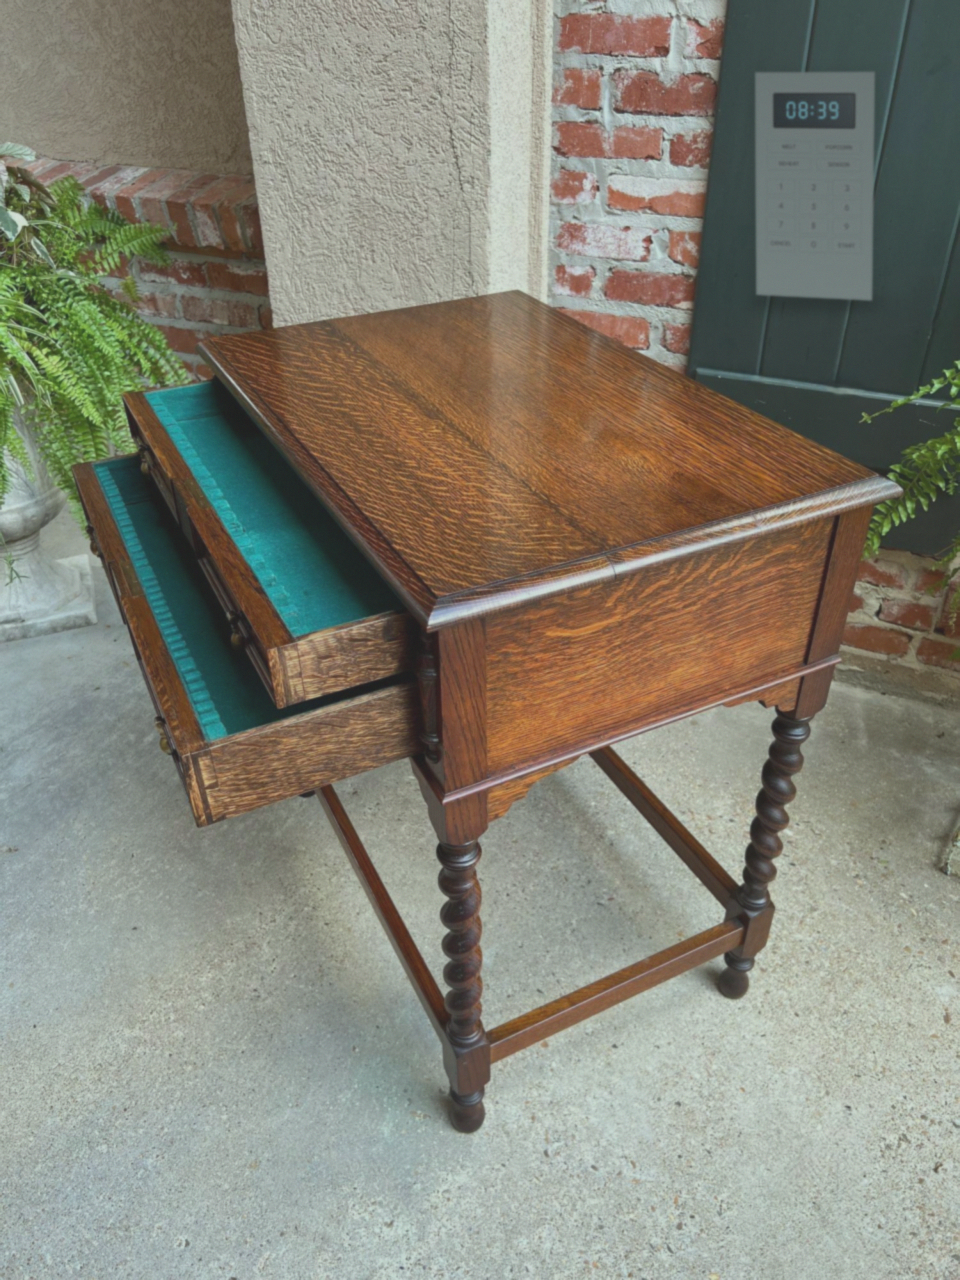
8:39
